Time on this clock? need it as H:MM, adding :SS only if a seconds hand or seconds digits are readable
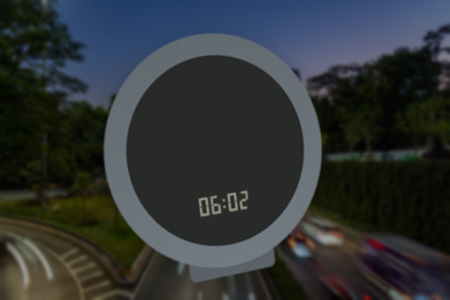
6:02
